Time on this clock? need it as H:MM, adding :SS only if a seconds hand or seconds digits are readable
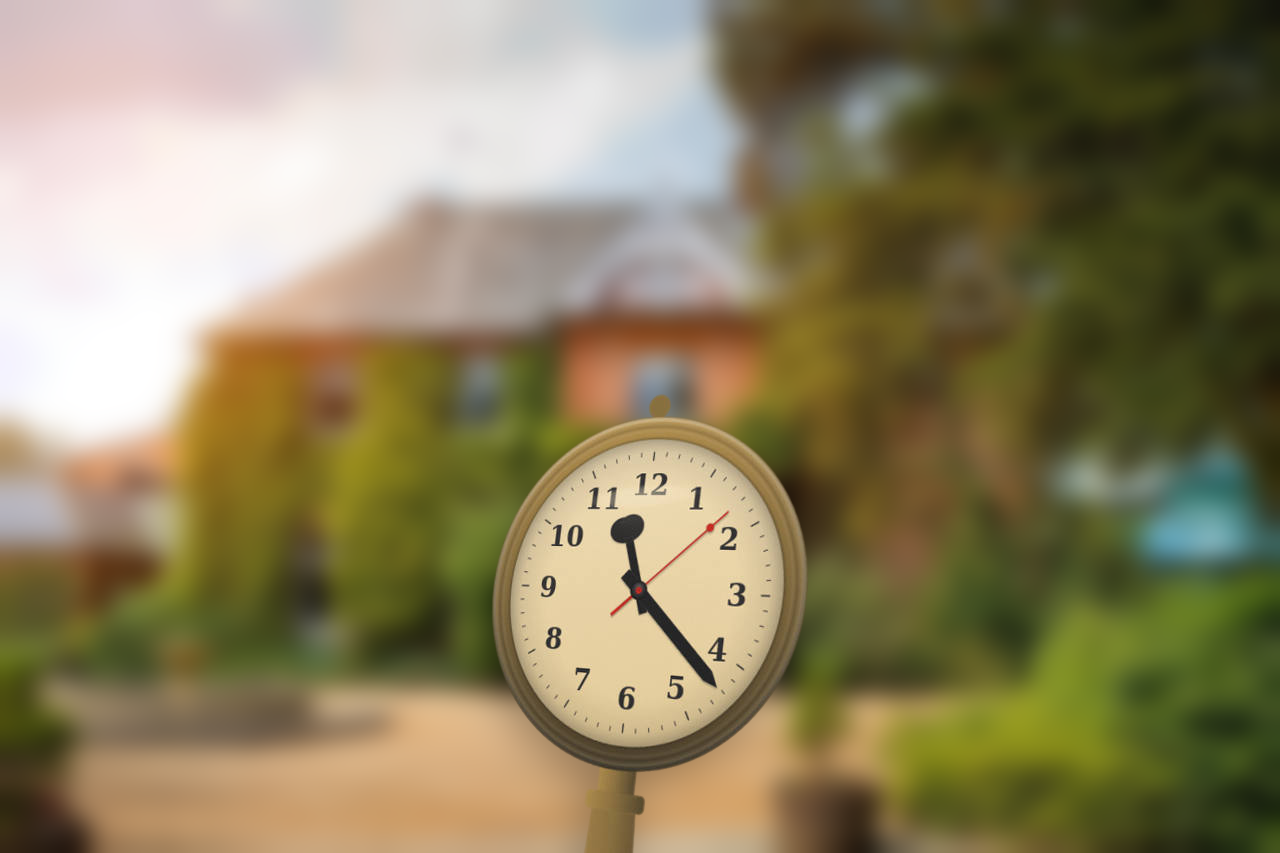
11:22:08
